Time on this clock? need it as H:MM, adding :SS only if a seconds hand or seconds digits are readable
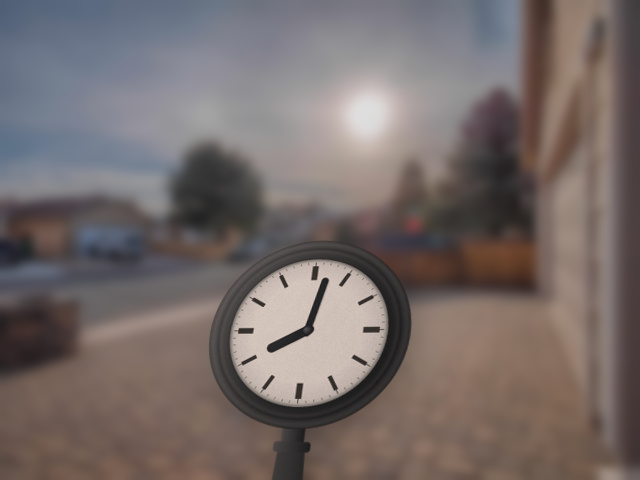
8:02
